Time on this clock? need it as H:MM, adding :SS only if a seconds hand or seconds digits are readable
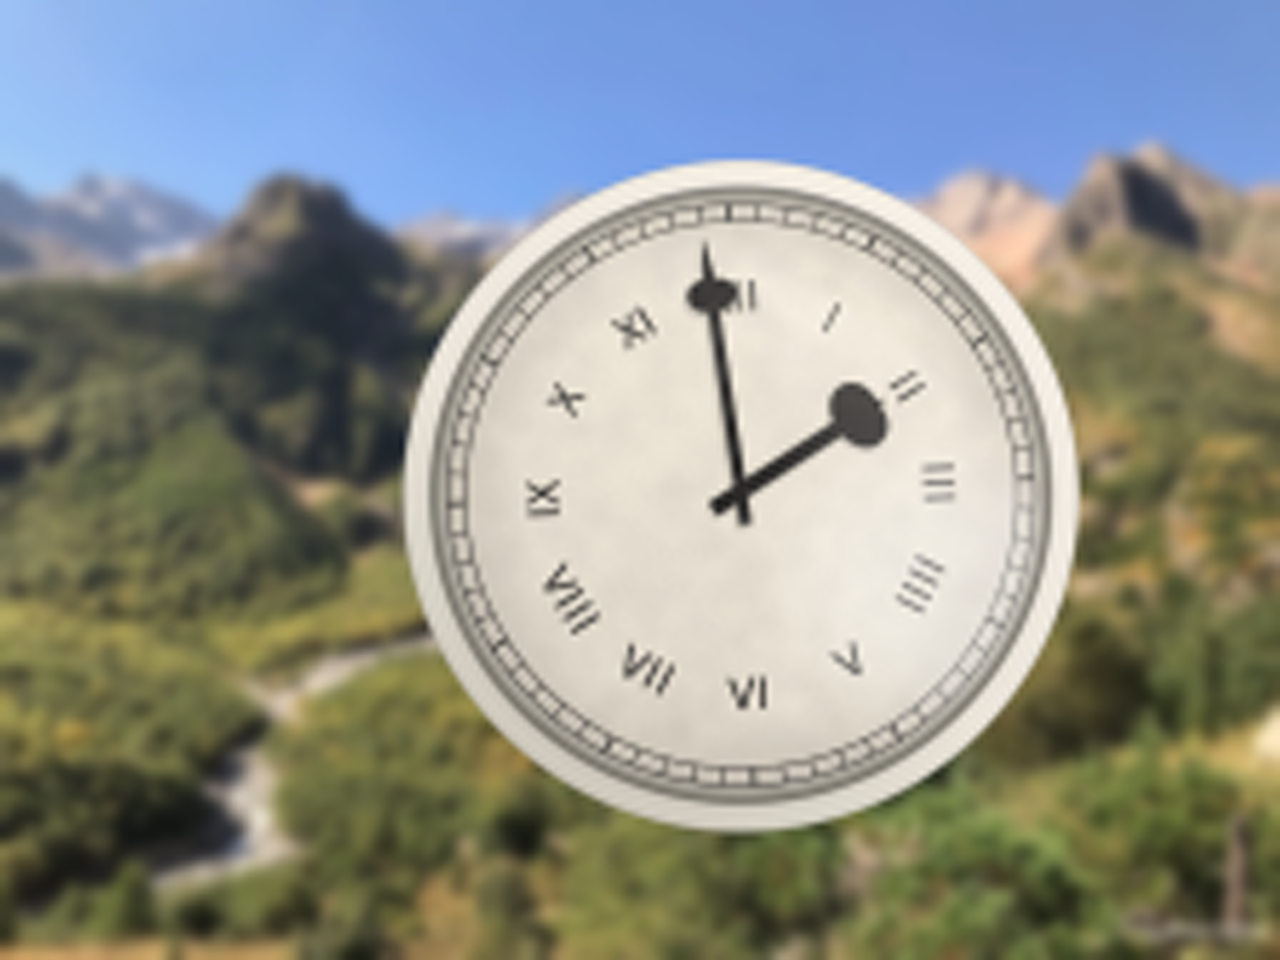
1:59
